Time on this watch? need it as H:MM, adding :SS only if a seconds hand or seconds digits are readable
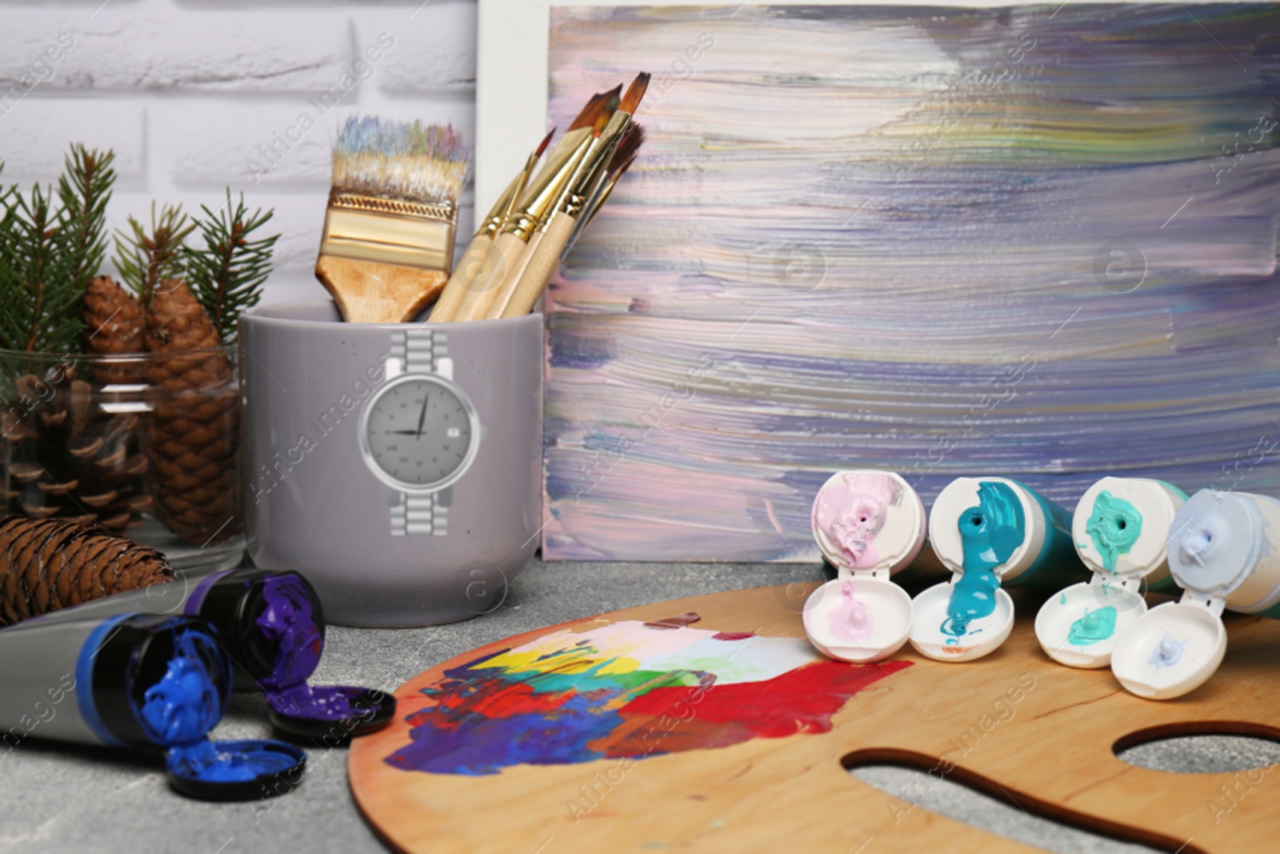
9:02
